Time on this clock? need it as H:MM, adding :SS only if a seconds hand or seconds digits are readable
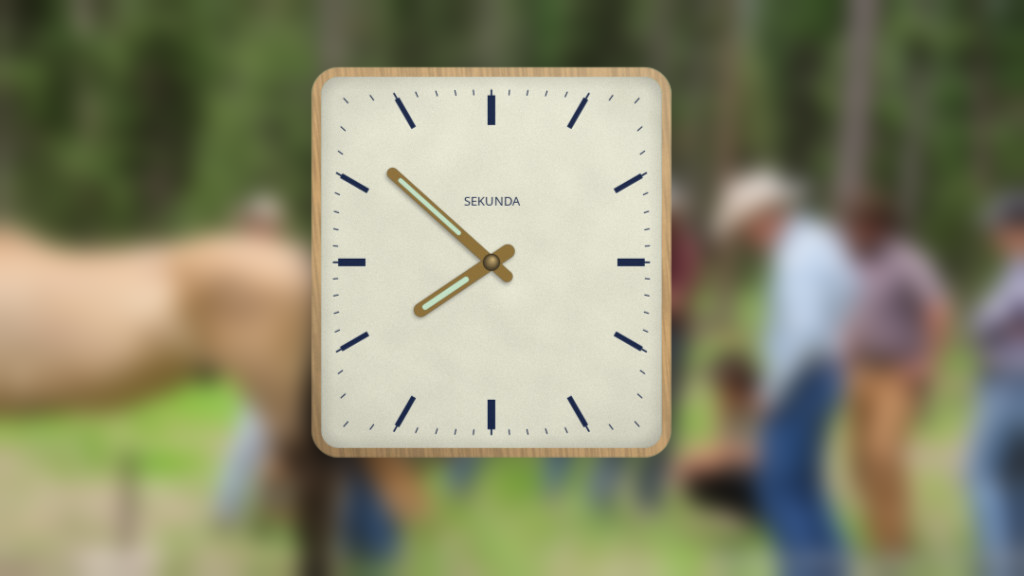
7:52
